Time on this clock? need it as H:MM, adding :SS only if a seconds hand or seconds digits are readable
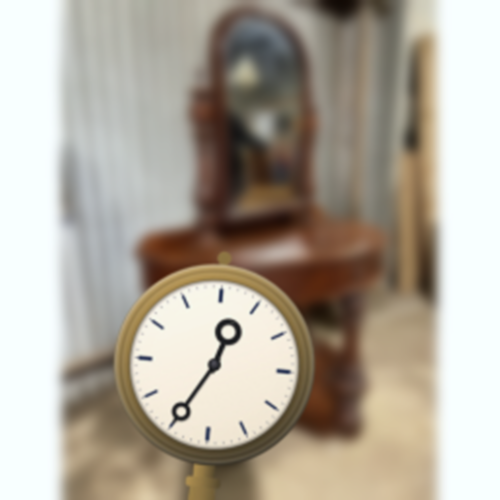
12:35
